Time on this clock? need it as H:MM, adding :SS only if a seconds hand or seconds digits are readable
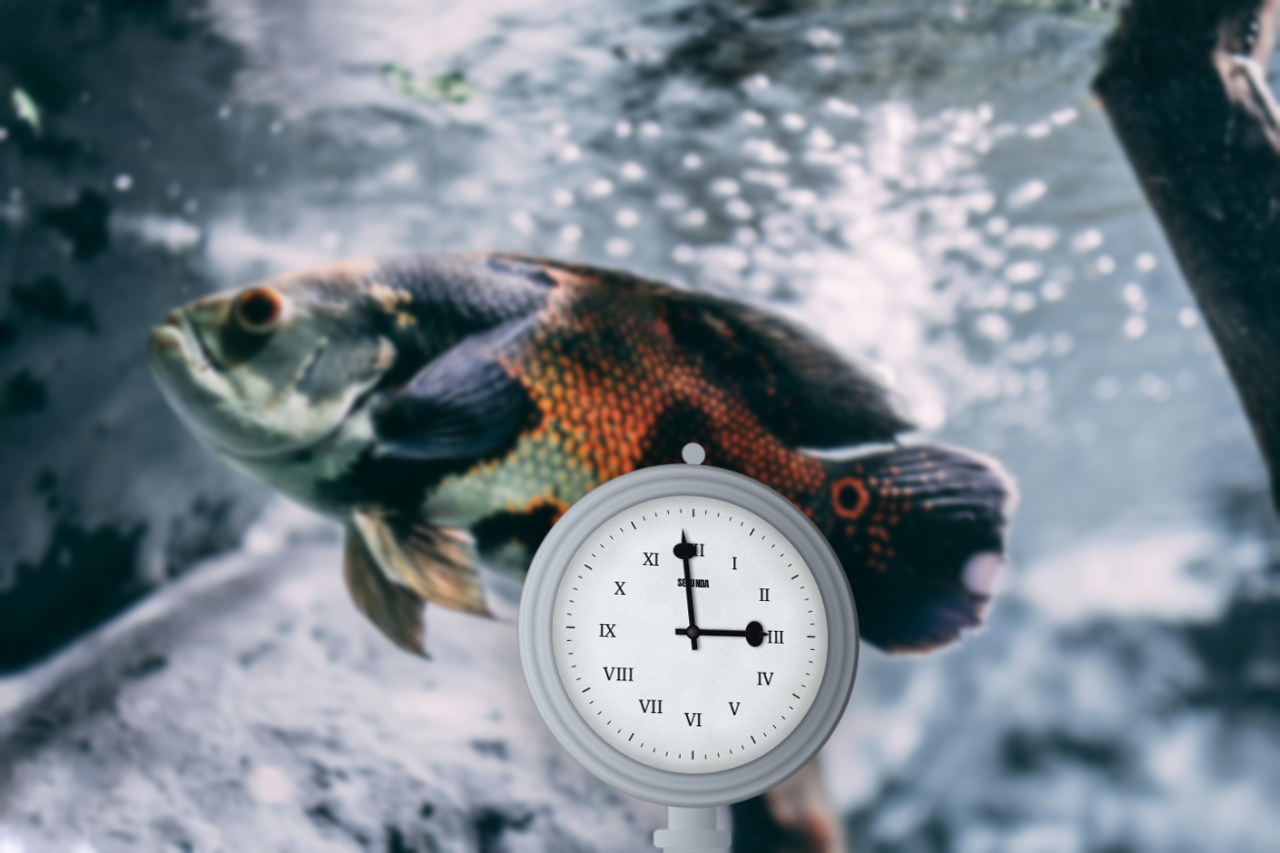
2:59
